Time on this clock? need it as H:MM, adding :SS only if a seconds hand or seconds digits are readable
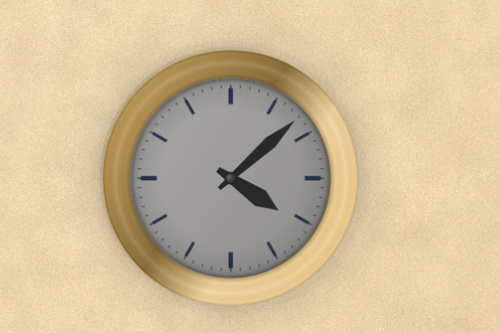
4:08
